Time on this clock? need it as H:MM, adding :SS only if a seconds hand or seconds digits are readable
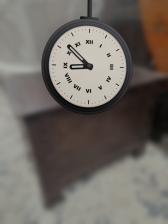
8:52
